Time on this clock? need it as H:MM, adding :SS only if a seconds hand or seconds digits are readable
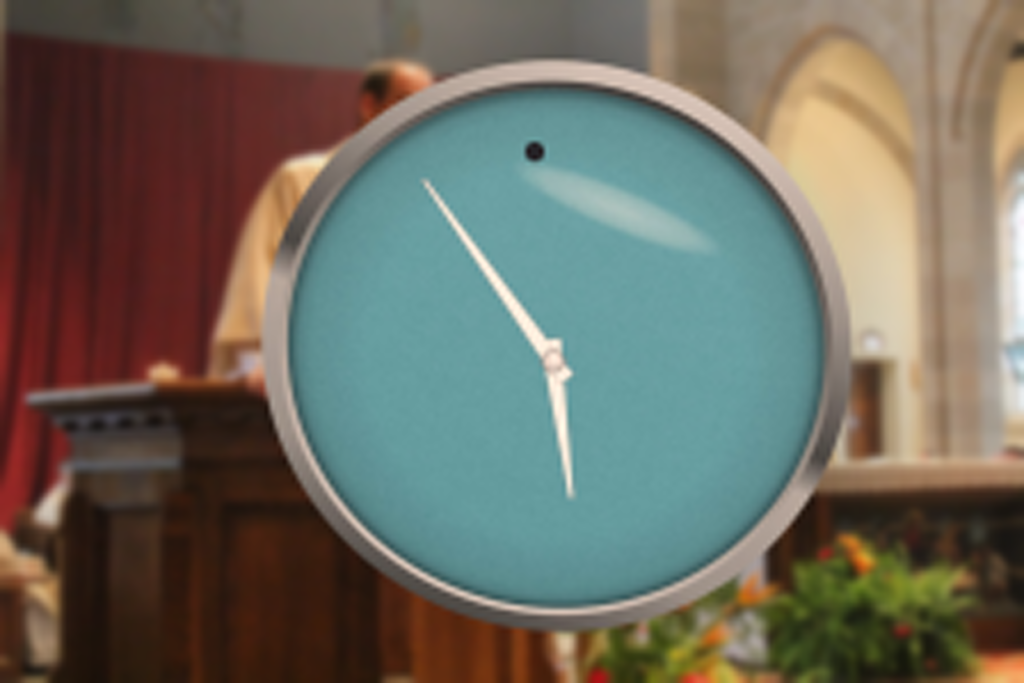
5:55
